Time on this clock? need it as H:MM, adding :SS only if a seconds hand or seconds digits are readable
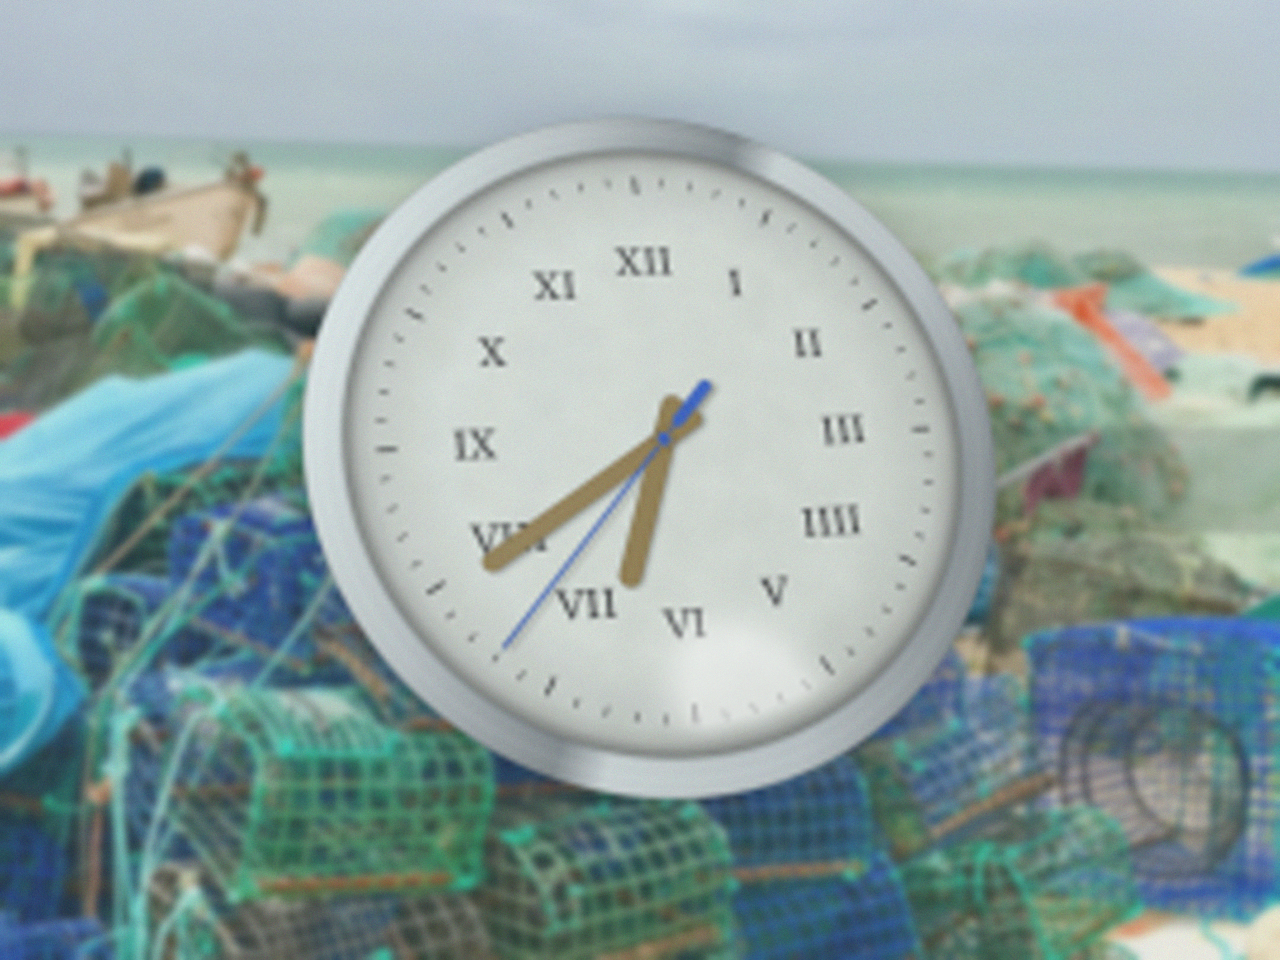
6:39:37
